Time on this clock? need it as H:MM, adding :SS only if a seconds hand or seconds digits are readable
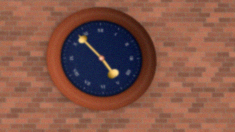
4:53
